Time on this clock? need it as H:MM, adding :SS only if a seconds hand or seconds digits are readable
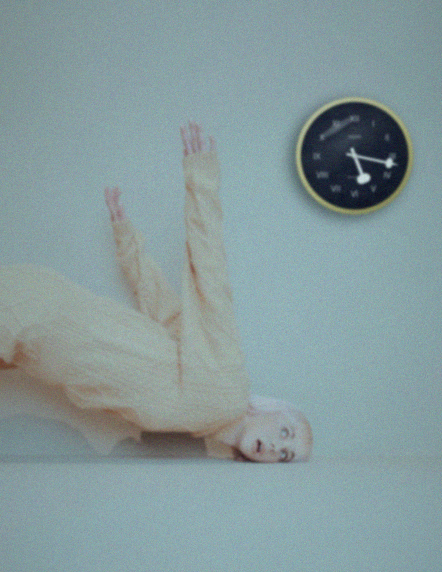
5:17
